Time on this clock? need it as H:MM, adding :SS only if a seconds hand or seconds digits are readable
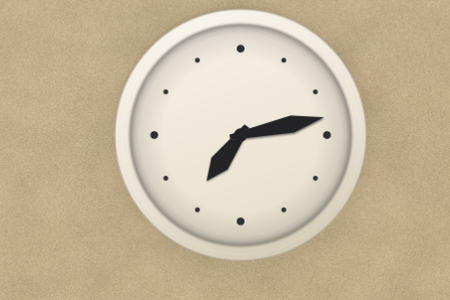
7:13
